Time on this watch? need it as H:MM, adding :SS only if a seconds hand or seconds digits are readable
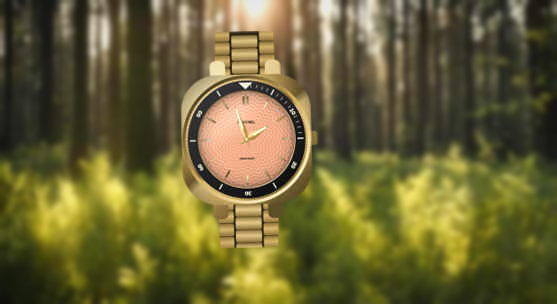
1:57
